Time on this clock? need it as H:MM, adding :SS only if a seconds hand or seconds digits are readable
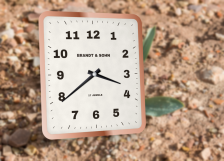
3:39
